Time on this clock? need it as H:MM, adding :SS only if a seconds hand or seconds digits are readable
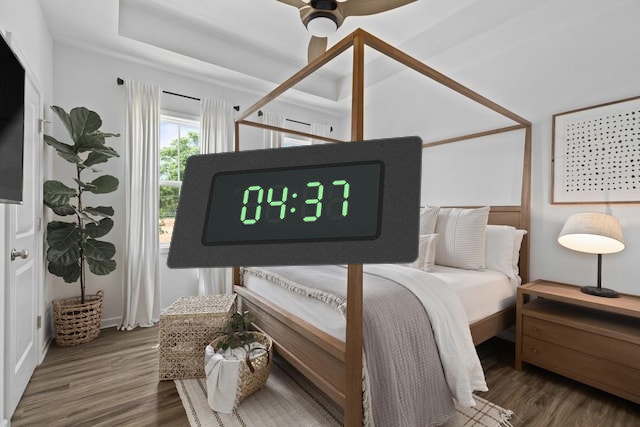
4:37
